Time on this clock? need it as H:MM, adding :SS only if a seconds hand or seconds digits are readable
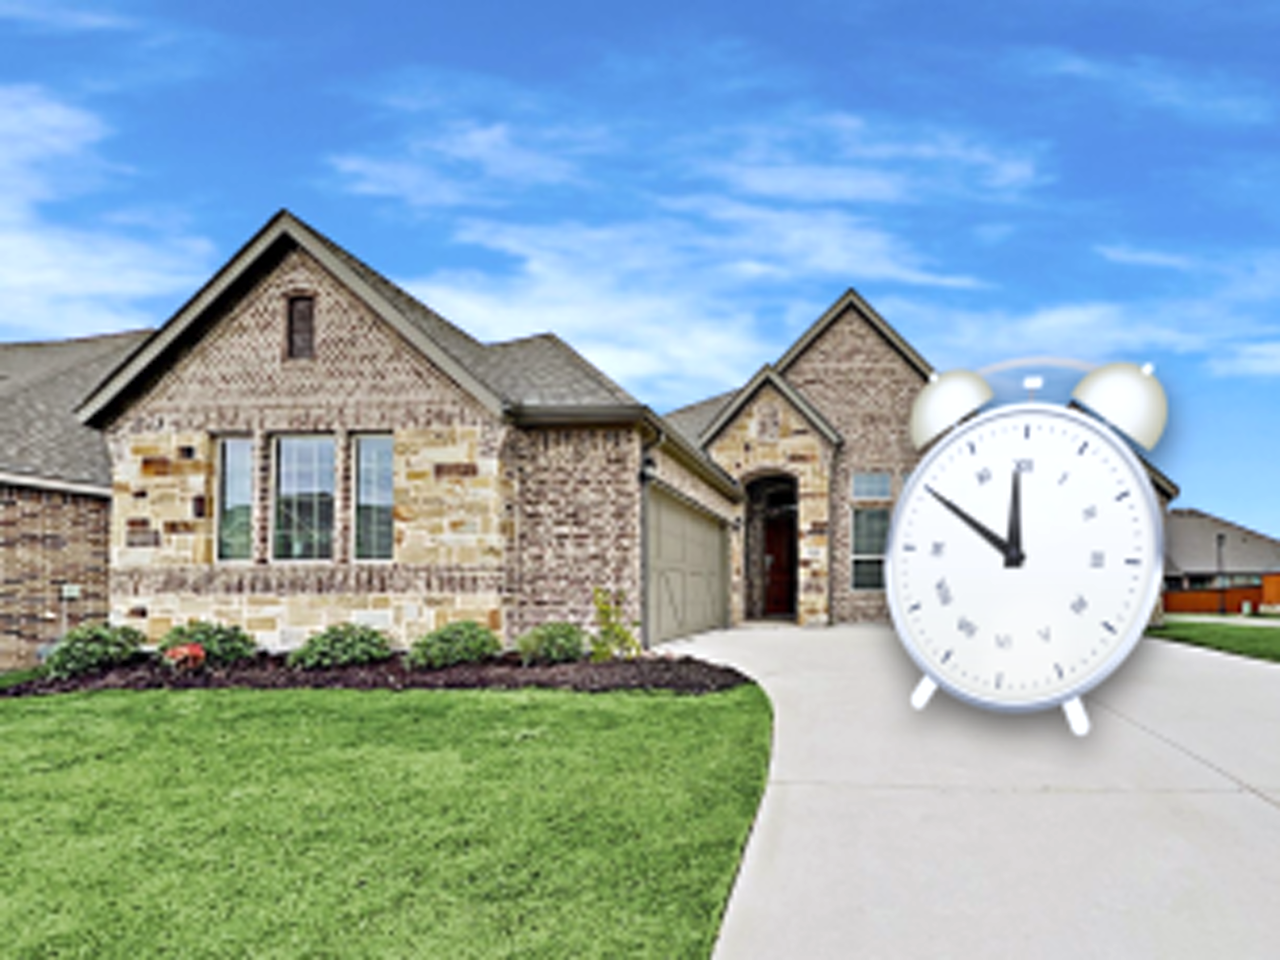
11:50
